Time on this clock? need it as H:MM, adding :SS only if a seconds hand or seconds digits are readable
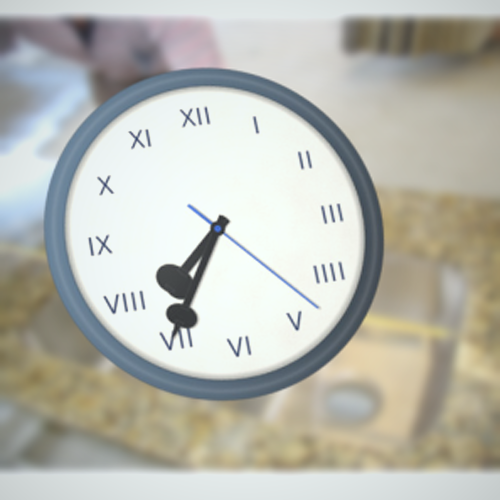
7:35:23
